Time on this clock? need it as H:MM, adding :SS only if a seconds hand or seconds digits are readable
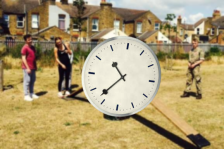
10:37
